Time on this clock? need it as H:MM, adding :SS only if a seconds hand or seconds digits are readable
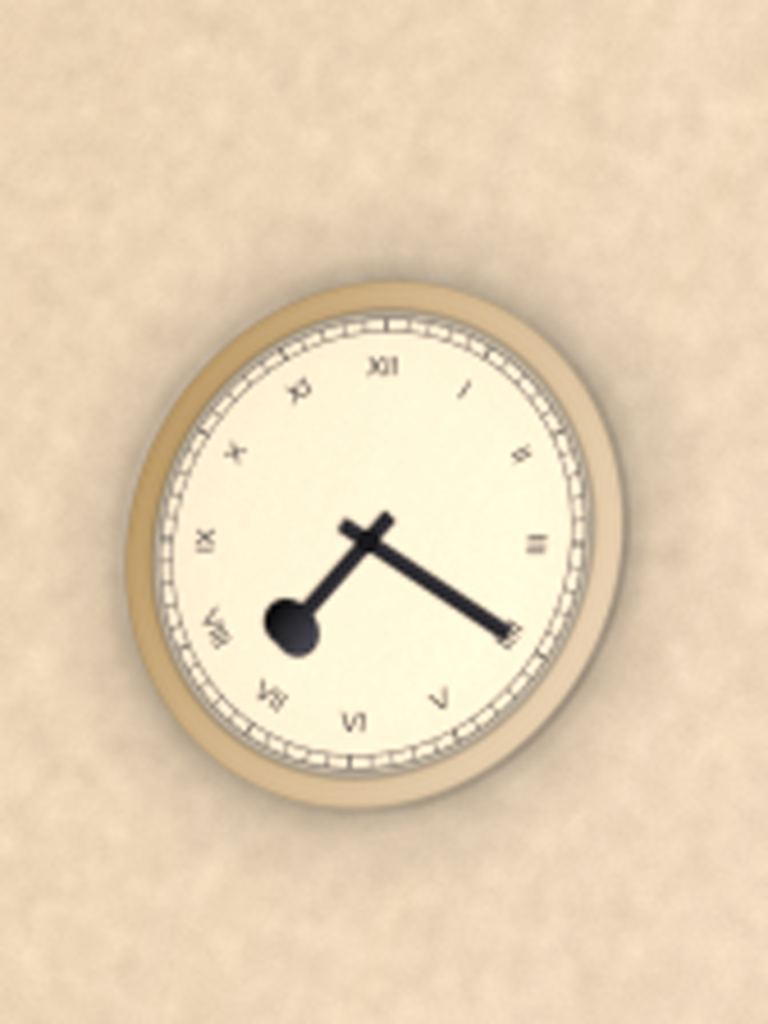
7:20
